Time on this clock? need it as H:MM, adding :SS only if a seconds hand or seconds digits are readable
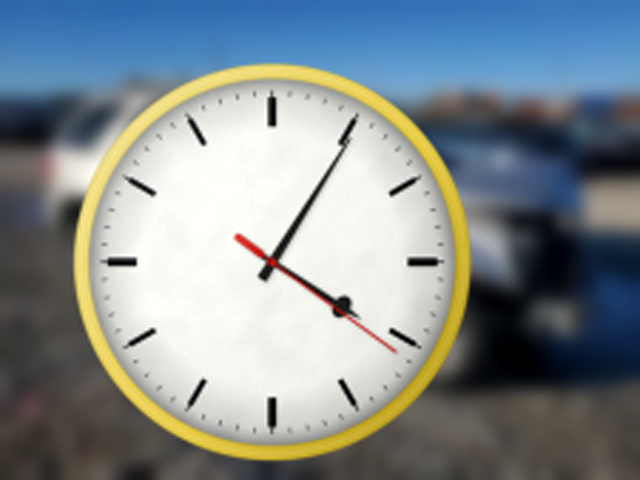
4:05:21
